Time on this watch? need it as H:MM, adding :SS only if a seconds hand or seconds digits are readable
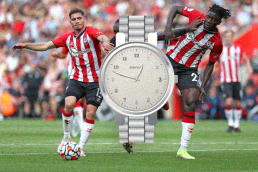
12:48
